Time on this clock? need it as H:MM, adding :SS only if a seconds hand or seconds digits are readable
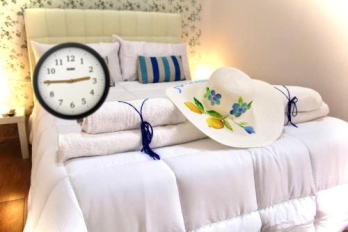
2:45
